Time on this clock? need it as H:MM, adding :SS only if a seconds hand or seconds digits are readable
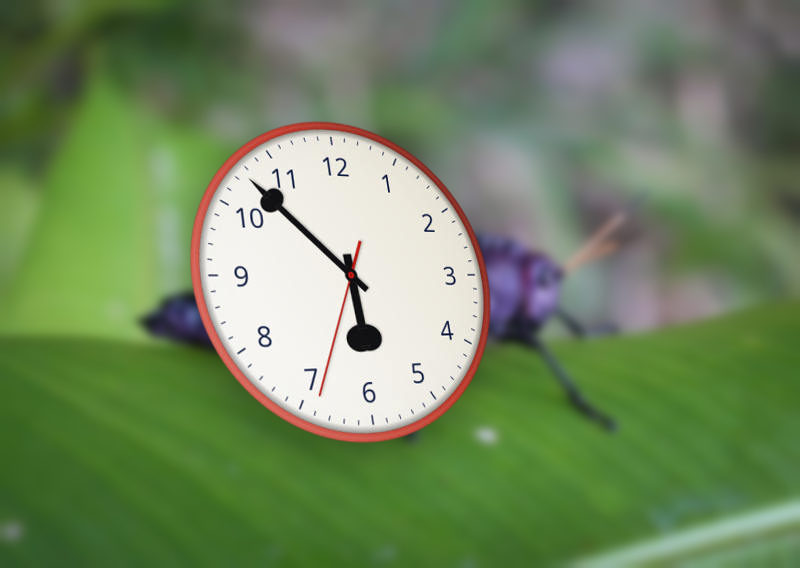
5:52:34
